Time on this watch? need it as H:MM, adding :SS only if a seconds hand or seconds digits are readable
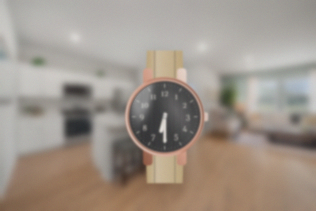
6:30
